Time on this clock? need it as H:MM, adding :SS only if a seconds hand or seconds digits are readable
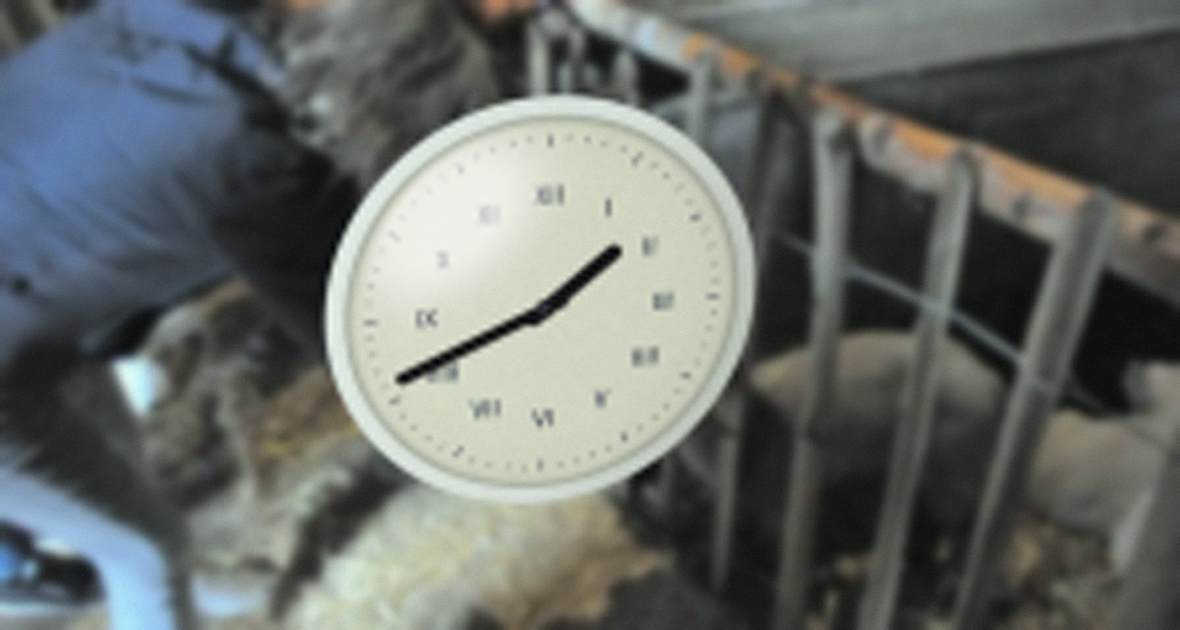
1:41
